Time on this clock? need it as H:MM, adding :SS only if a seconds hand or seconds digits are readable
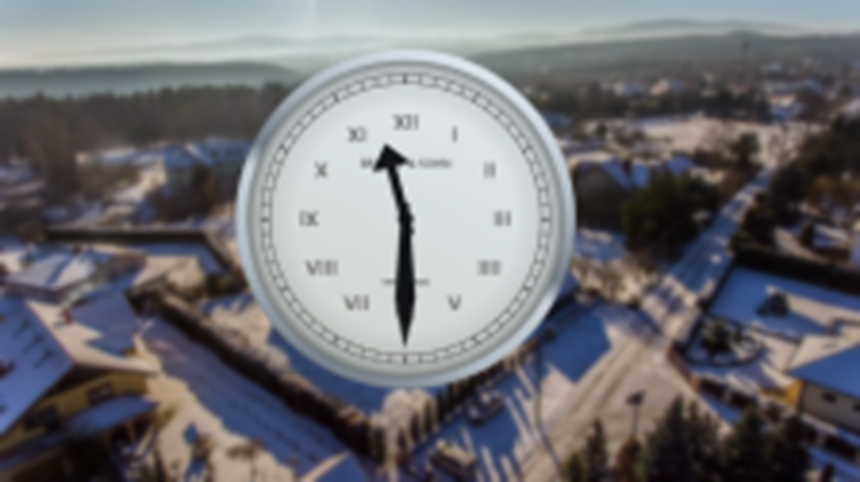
11:30
